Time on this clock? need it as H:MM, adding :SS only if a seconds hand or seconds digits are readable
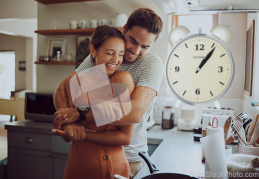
1:06
